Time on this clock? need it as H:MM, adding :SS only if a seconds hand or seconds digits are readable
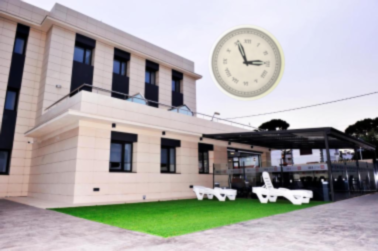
2:56
